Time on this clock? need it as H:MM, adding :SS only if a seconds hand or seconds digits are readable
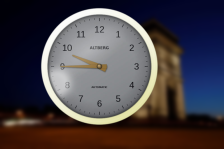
9:45
